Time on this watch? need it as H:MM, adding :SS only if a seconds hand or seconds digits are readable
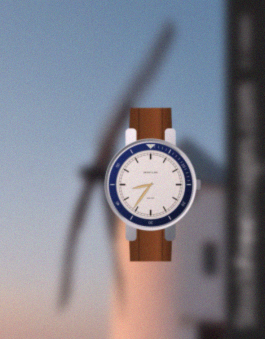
8:36
